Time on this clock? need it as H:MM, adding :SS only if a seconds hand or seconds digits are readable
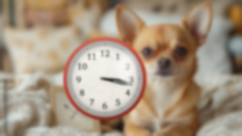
3:17
